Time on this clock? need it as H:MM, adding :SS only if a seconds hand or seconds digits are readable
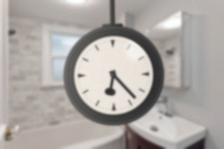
6:23
